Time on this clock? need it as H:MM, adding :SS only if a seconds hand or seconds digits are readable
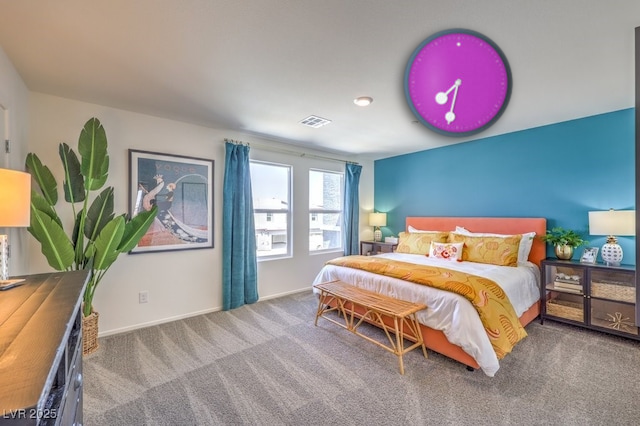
7:32
